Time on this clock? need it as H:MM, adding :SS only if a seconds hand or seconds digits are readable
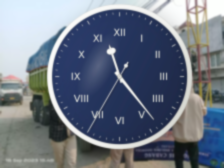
11:23:35
